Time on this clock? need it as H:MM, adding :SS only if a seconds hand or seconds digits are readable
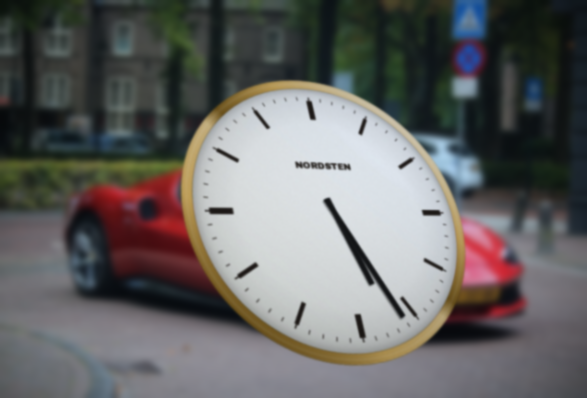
5:26
